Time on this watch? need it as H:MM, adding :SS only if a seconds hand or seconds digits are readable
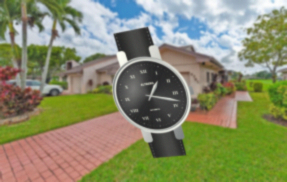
1:18
